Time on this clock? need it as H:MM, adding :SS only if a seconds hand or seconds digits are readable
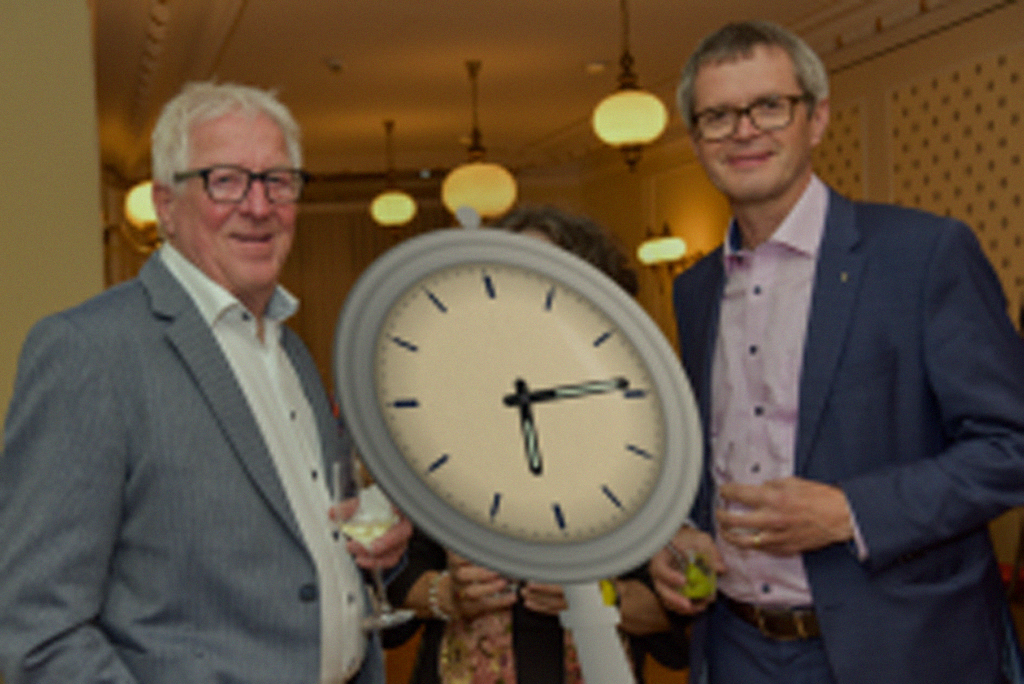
6:14
